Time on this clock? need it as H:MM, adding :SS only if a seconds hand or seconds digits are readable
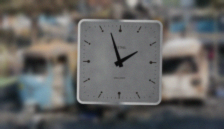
1:57
